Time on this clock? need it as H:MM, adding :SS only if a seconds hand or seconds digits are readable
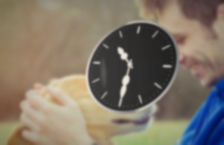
10:30
